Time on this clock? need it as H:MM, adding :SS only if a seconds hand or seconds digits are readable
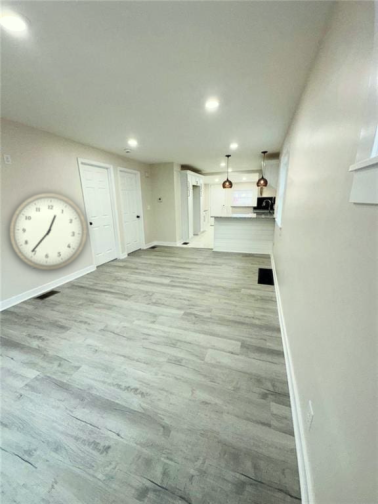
12:36
